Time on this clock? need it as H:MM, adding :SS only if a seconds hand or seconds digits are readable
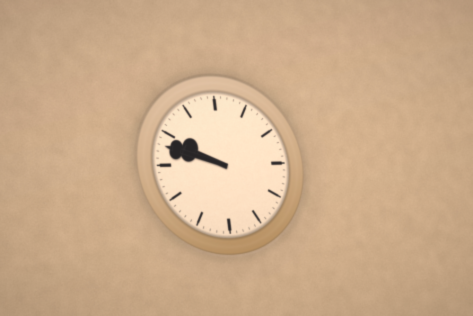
9:48
